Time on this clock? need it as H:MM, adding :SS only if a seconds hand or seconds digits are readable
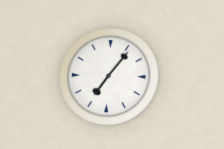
7:06
